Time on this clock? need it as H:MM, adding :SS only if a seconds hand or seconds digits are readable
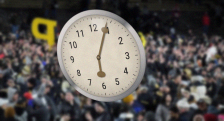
6:04
